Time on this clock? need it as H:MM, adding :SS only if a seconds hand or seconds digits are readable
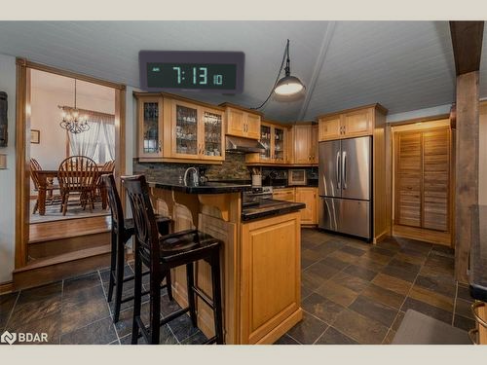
7:13:10
